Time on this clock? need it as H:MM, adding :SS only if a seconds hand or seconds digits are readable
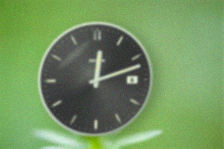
12:12
